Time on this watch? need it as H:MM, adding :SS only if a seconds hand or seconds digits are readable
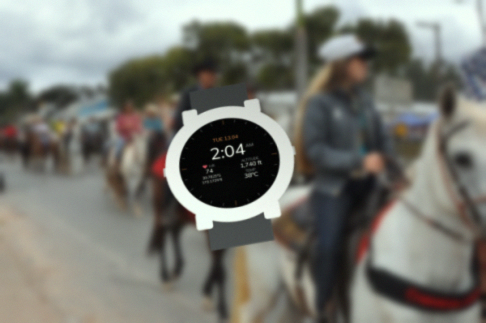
2:04
